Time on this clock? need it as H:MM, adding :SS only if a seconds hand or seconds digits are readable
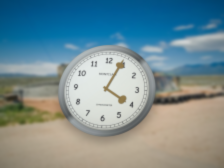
4:04
